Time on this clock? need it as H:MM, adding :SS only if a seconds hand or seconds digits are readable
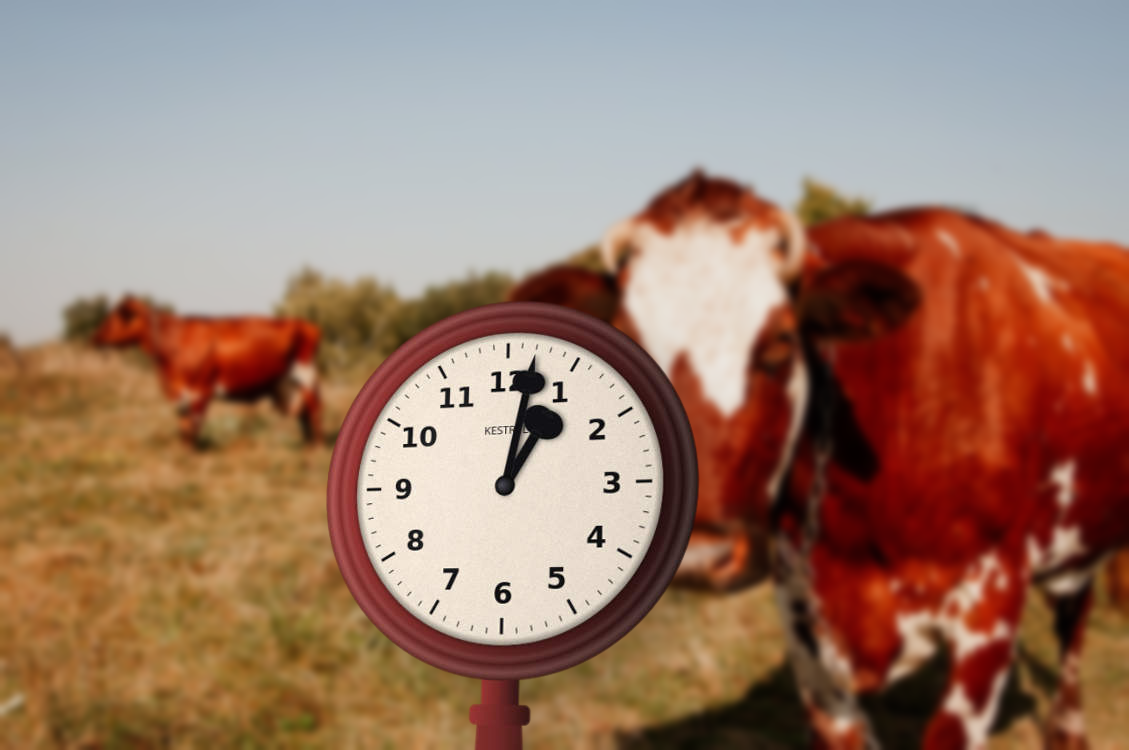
1:02
